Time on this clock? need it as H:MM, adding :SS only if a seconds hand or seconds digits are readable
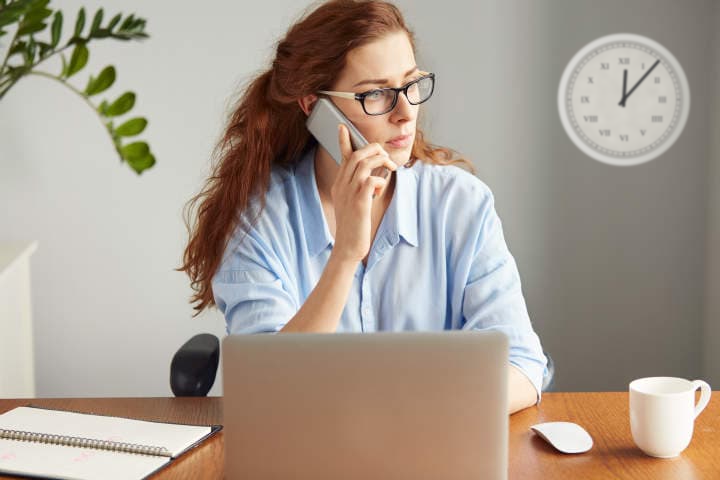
12:07
